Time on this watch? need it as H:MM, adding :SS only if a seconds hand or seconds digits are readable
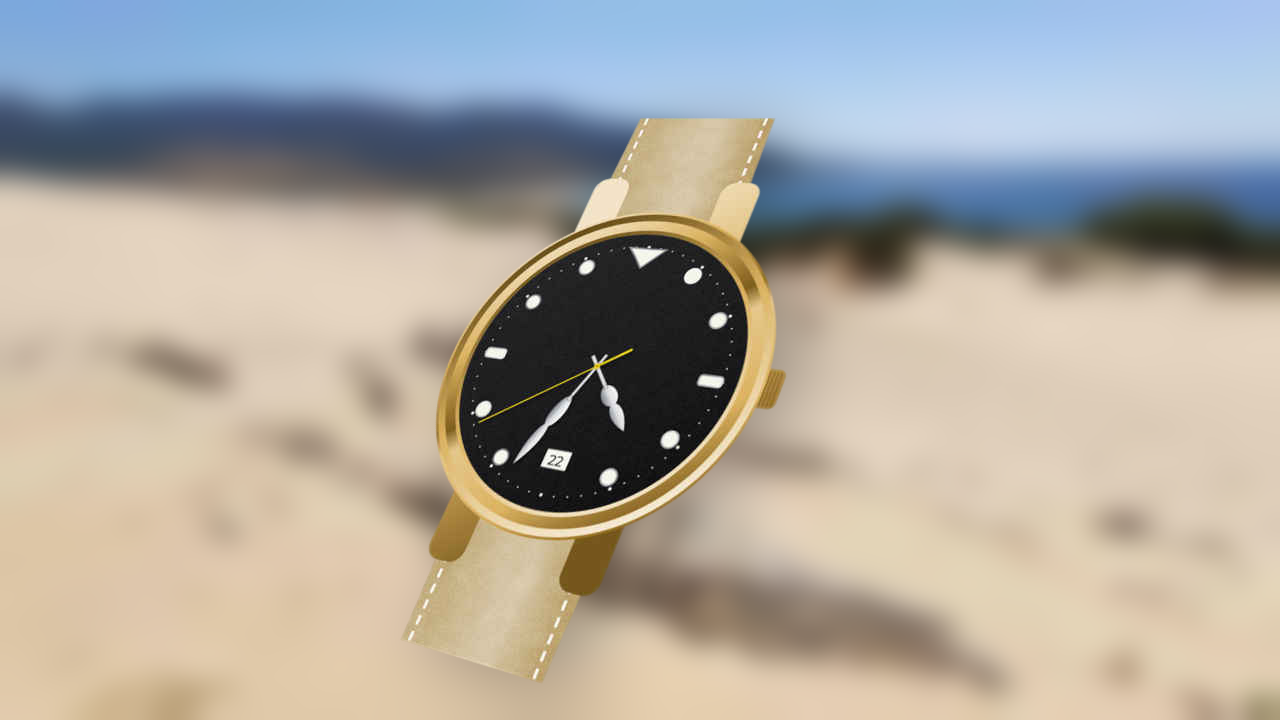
4:33:39
